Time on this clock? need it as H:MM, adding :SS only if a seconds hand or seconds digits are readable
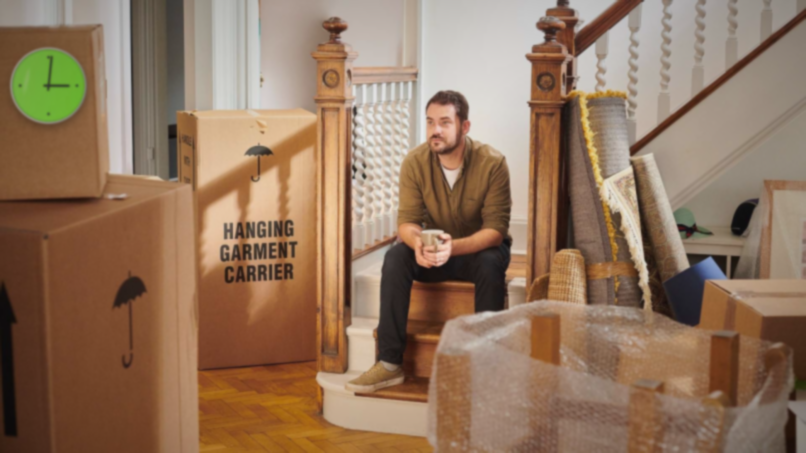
3:01
